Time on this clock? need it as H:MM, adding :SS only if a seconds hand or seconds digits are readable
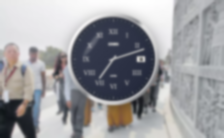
7:12
